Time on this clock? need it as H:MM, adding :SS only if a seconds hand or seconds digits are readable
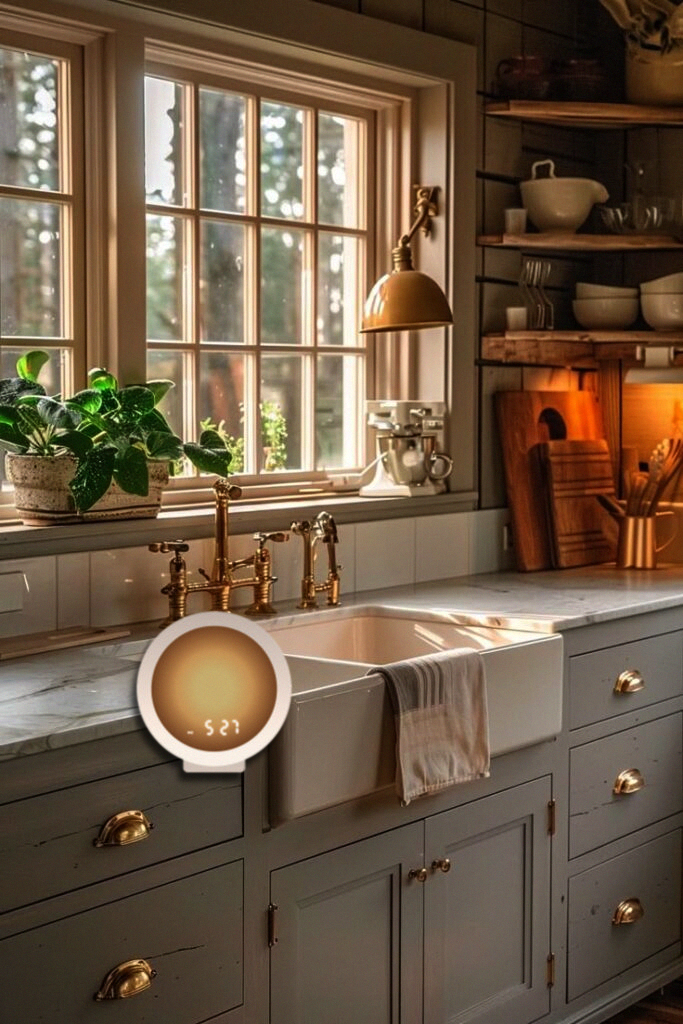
5:27
